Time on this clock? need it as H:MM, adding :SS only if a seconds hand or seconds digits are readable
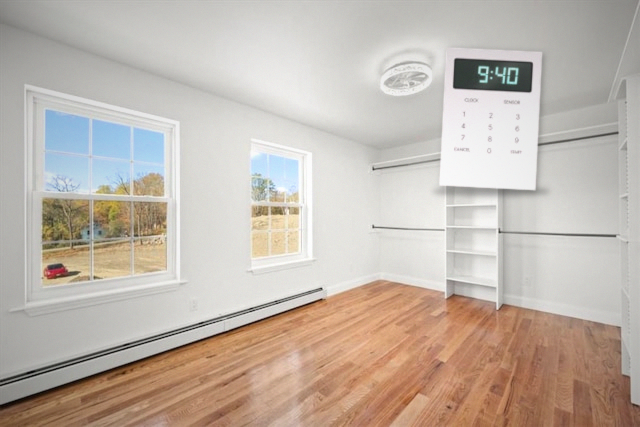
9:40
